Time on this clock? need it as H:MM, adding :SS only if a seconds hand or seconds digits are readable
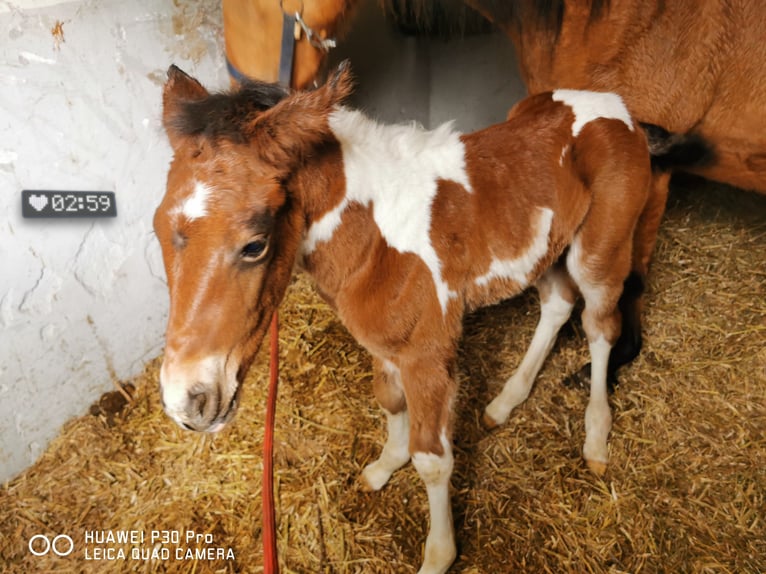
2:59
